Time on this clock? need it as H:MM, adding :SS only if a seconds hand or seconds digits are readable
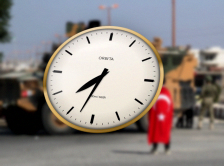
7:33
